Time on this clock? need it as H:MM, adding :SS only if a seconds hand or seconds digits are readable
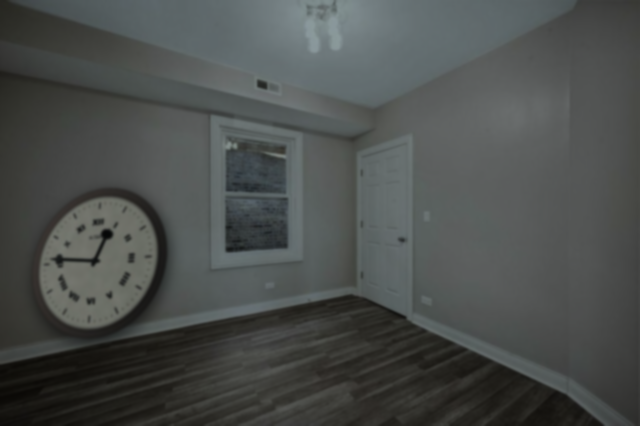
12:46
